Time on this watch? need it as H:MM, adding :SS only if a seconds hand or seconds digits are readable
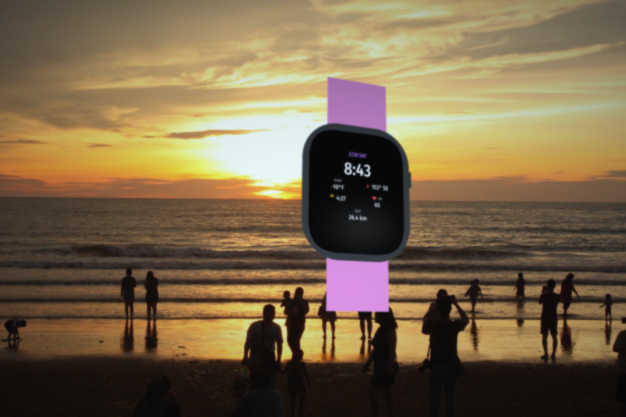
8:43
